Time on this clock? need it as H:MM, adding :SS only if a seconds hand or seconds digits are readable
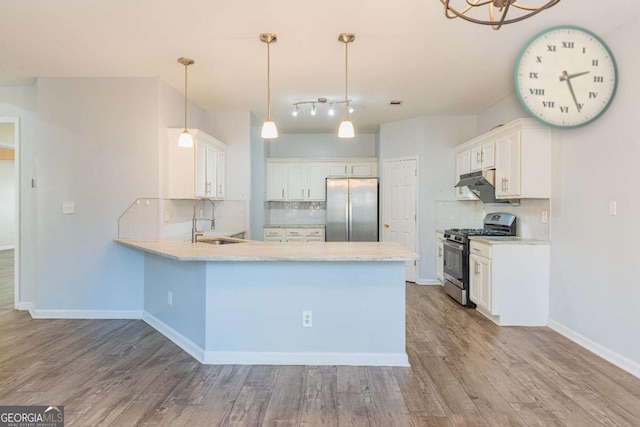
2:26
